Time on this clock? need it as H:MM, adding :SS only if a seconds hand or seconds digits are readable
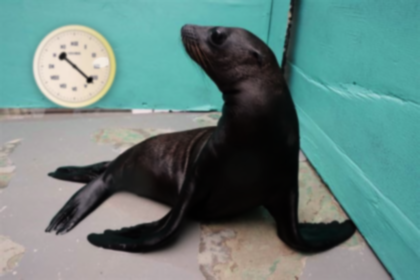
10:22
